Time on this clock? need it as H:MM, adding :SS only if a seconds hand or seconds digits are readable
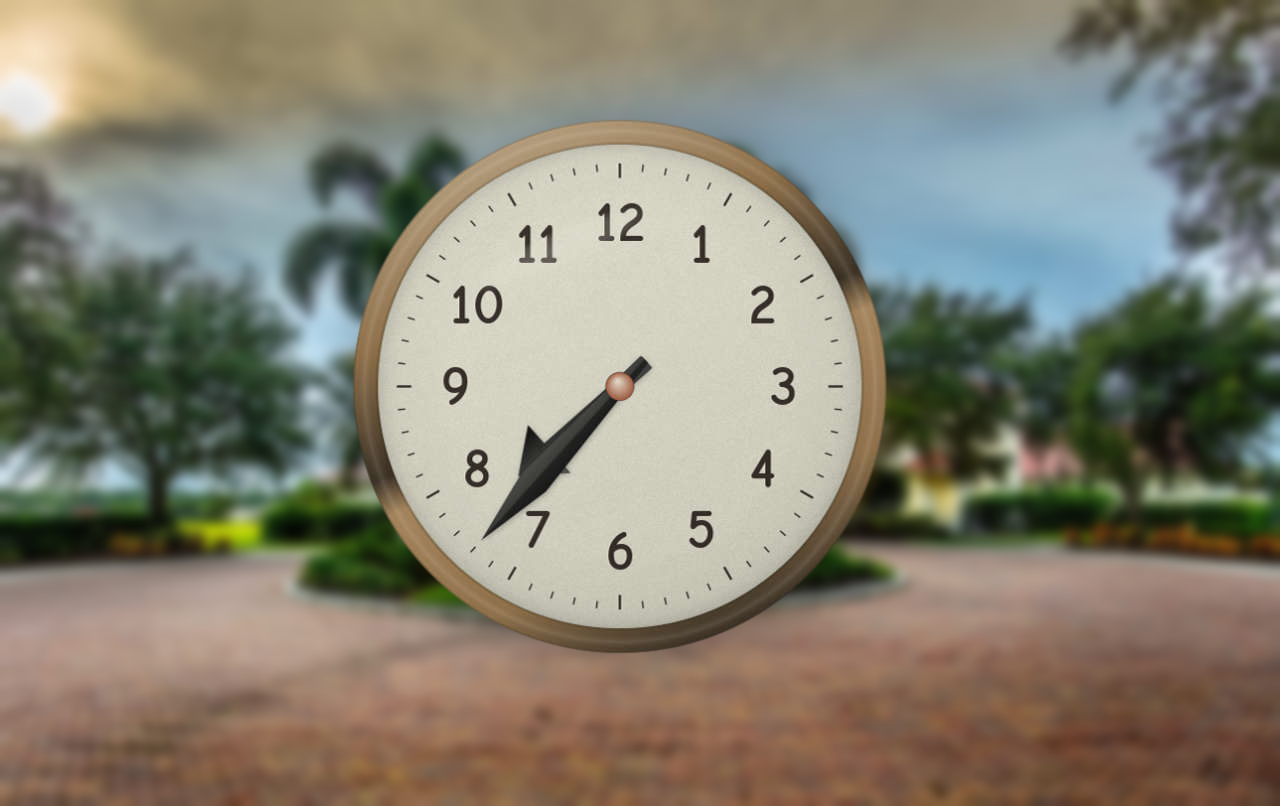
7:37
